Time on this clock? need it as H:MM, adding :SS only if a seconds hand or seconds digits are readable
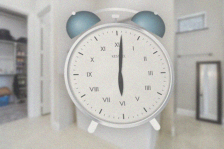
6:01
